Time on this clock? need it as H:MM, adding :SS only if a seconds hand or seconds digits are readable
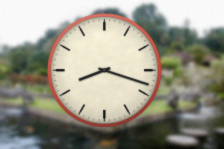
8:18
